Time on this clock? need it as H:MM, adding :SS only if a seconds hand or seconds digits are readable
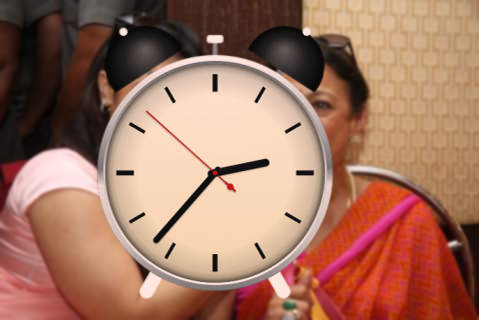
2:36:52
